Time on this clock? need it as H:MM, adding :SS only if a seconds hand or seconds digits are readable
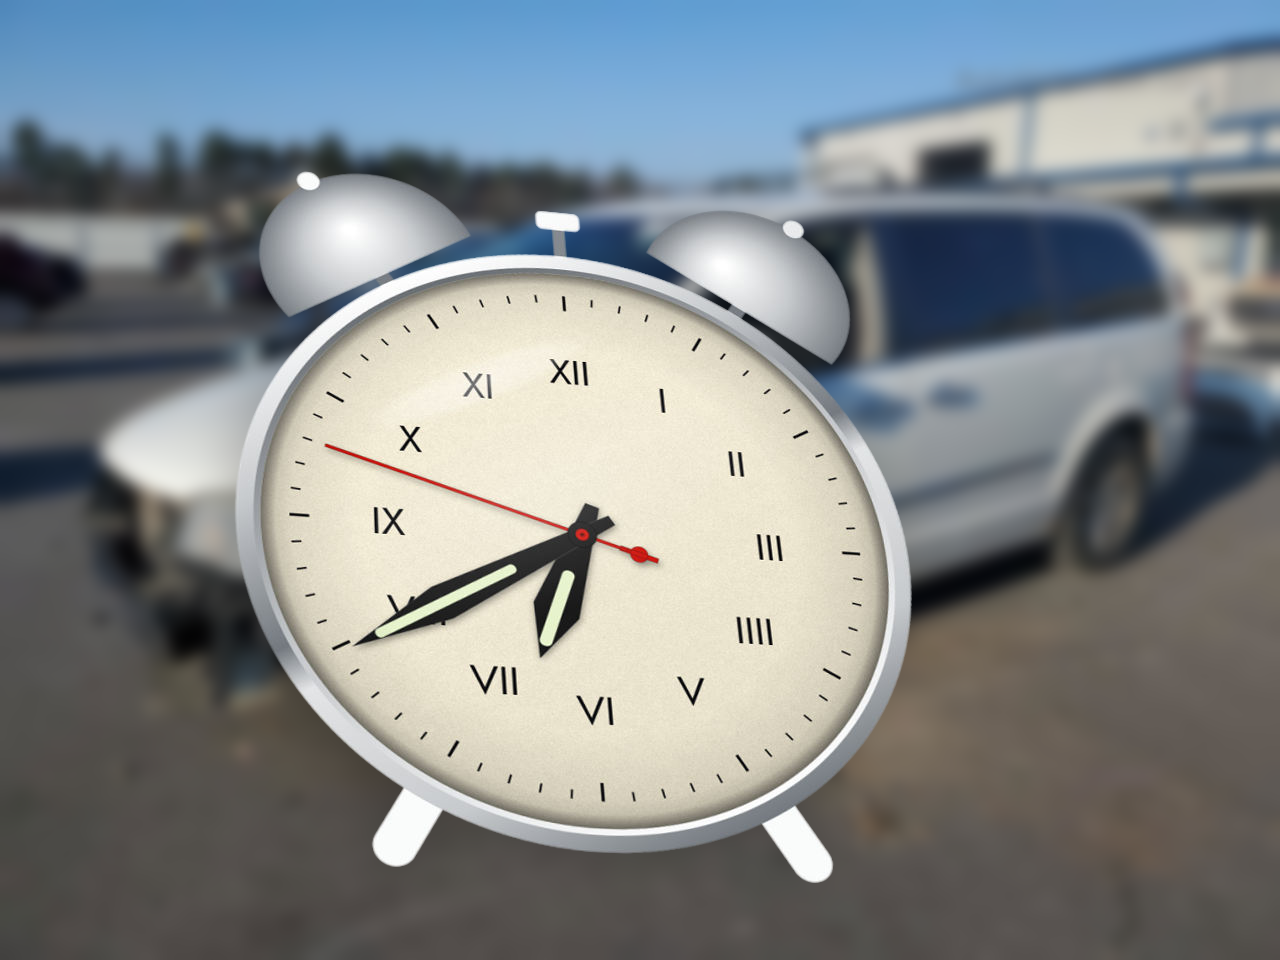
6:39:48
